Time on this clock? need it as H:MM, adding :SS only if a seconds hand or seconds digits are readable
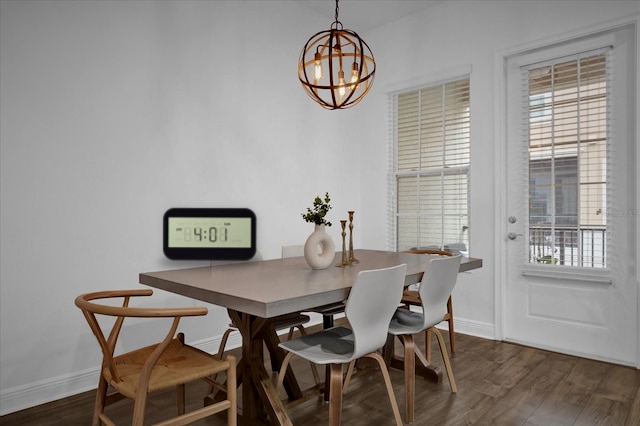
4:01
